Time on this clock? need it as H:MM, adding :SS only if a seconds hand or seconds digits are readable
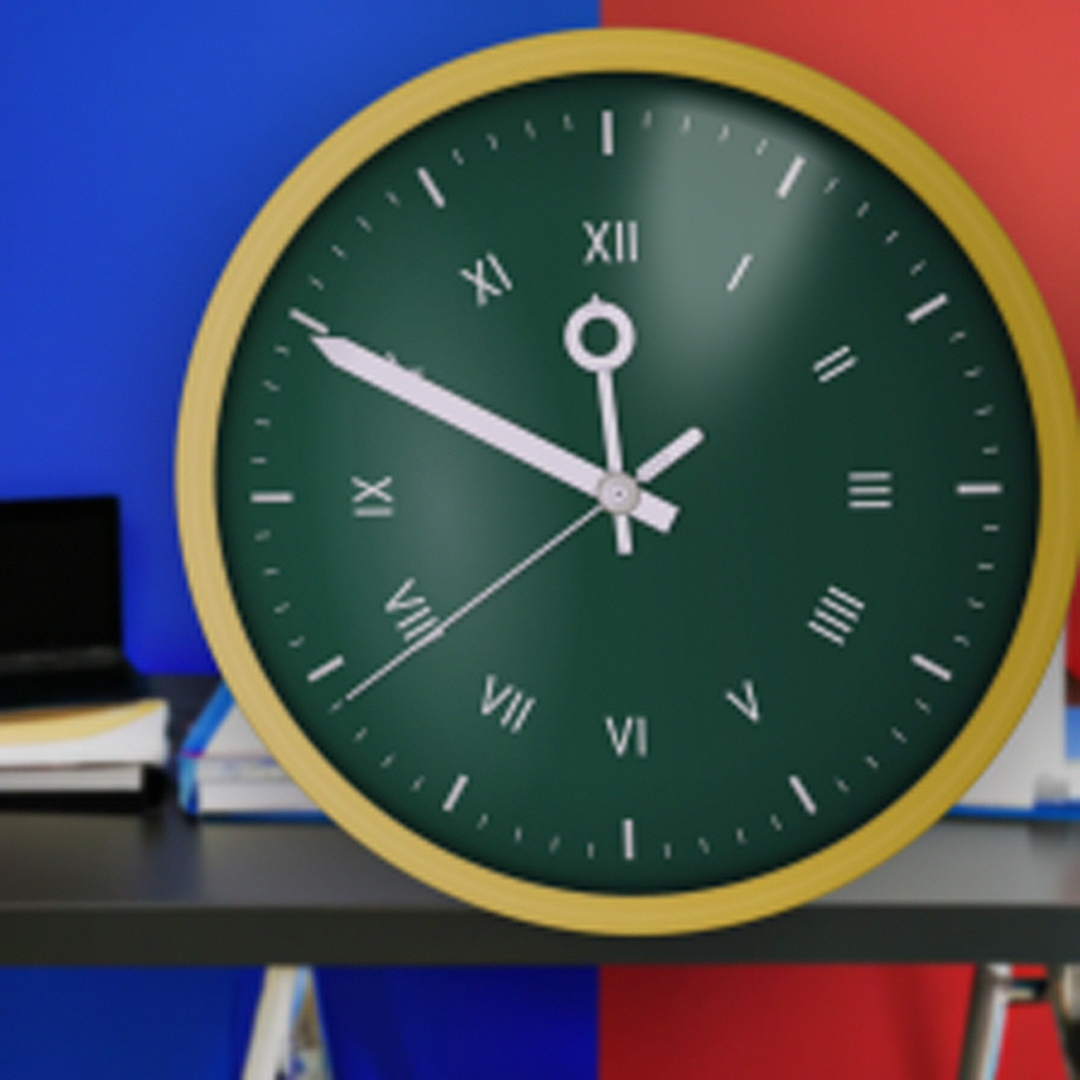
11:49:39
